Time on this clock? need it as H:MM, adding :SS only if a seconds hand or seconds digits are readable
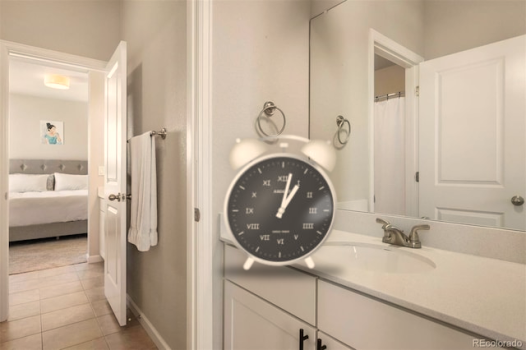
1:02
